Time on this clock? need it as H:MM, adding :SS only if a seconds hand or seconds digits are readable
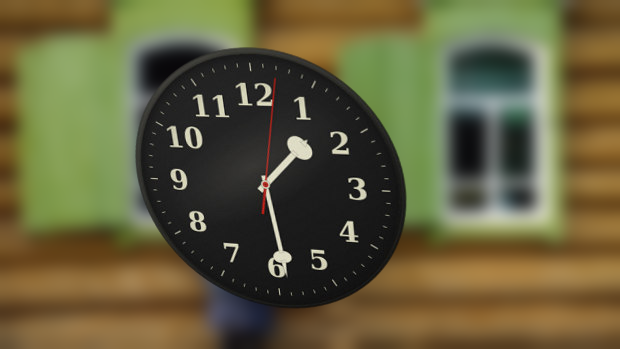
1:29:02
